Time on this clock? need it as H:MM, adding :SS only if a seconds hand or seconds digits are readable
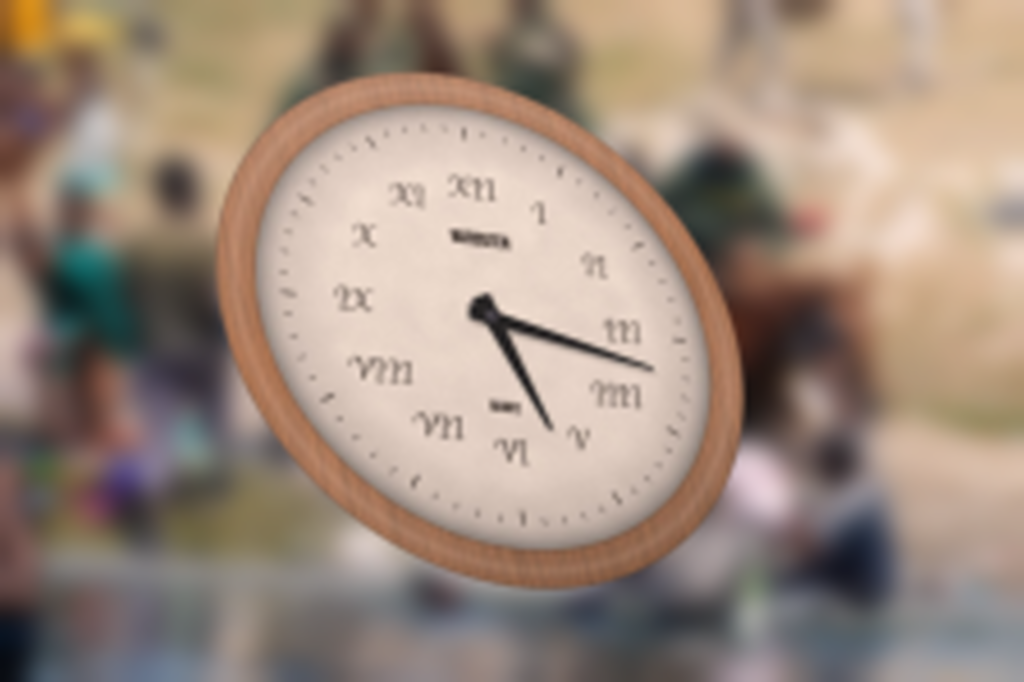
5:17
